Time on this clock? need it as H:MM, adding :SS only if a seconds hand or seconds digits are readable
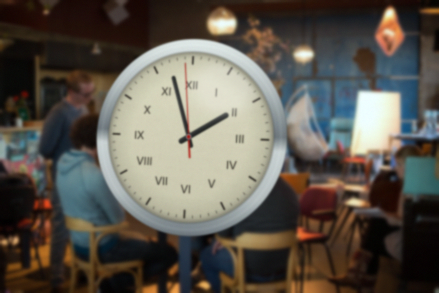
1:56:59
